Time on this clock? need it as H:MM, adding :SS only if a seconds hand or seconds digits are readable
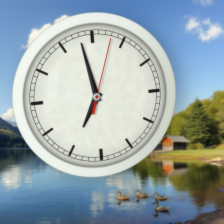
6:58:03
